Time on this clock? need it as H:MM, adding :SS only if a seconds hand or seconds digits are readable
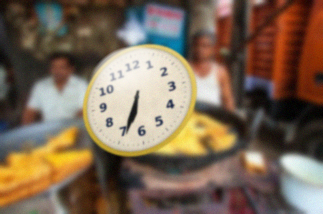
6:34
